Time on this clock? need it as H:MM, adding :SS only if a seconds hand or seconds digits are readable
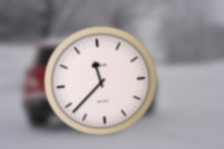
11:38
